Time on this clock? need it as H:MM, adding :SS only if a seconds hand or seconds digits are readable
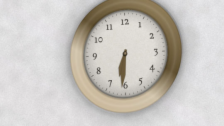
6:31
